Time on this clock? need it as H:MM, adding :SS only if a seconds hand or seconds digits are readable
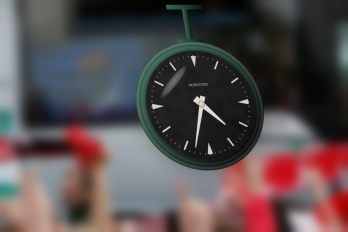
4:33
